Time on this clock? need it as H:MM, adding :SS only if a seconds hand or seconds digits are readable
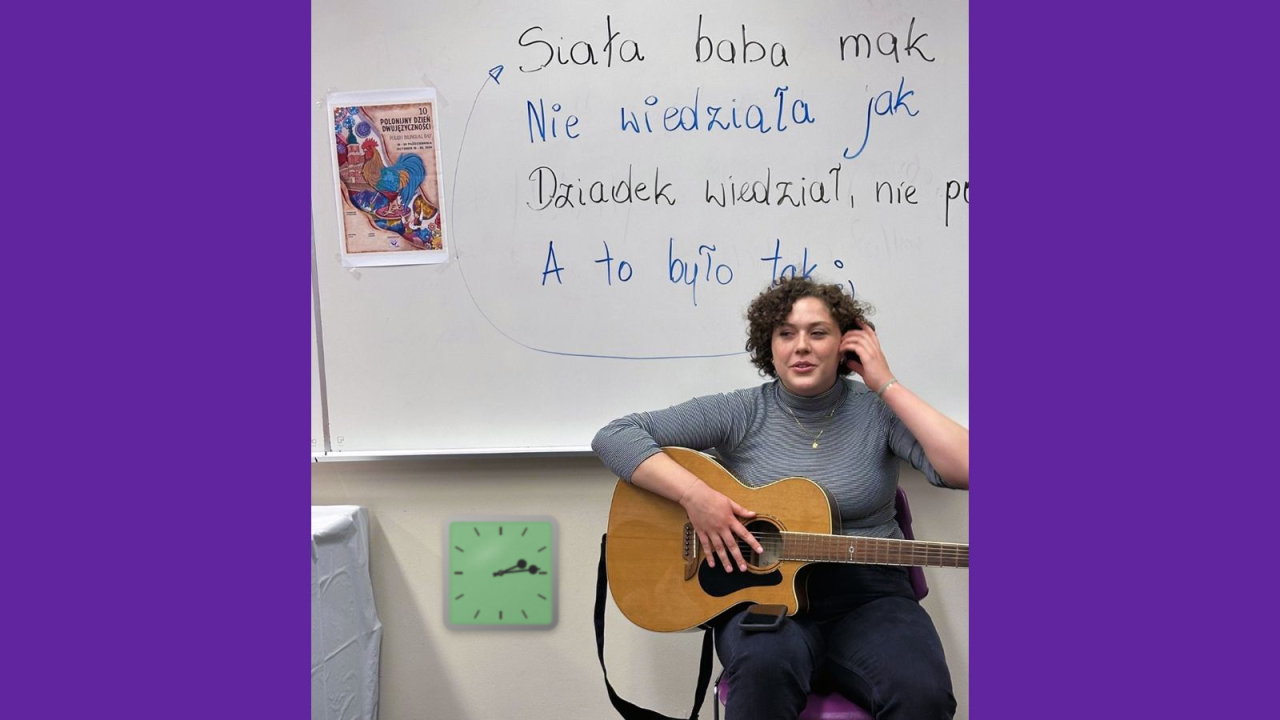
2:14
